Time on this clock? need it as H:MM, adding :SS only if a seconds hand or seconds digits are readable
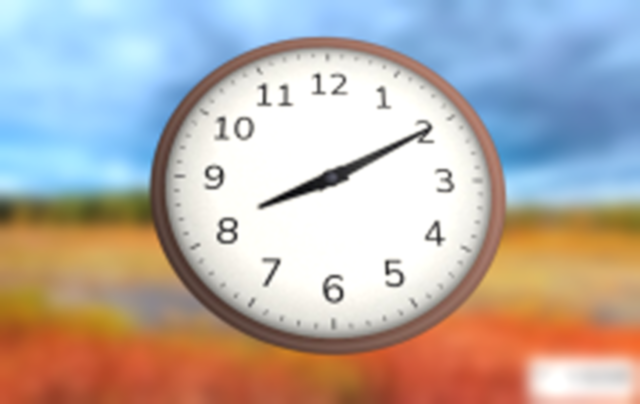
8:10
